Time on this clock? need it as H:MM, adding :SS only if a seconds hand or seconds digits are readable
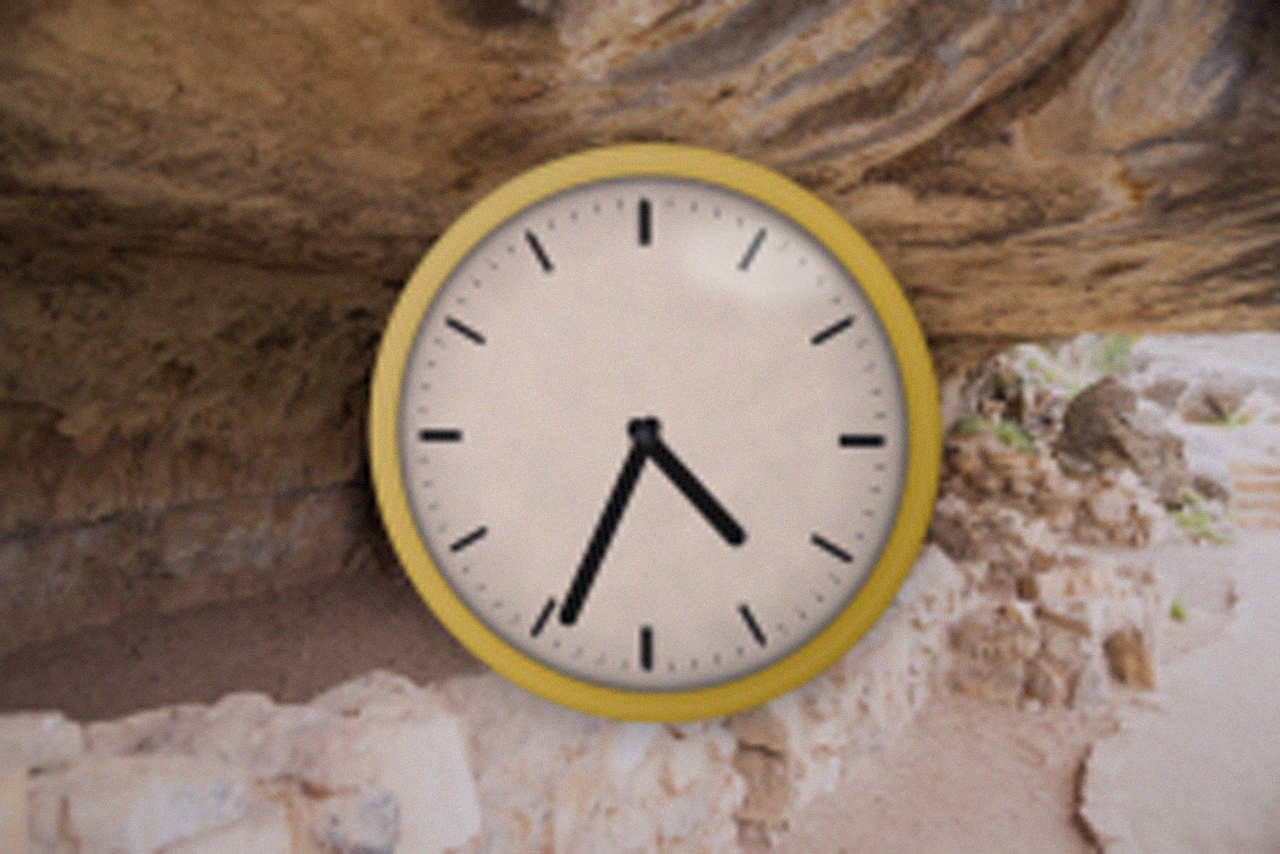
4:34
